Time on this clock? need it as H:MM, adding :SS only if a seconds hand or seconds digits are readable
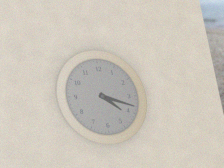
4:18
